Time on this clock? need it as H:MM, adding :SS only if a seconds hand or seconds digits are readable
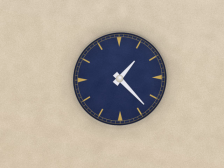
1:23
